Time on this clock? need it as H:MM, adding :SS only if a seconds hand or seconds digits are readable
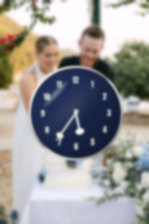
5:36
